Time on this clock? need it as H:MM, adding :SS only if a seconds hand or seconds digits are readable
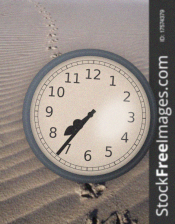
7:36
